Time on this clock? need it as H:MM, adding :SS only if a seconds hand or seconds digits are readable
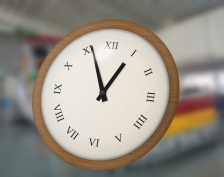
12:56
